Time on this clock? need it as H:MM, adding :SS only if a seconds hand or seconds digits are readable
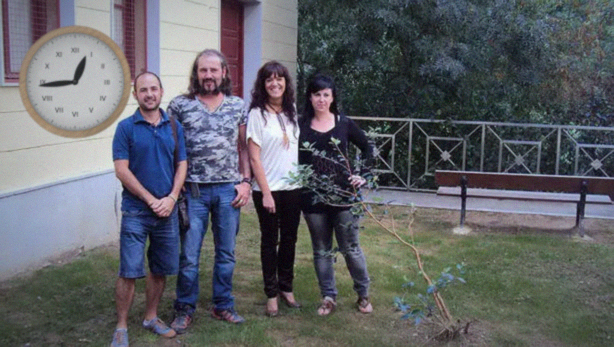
12:44
